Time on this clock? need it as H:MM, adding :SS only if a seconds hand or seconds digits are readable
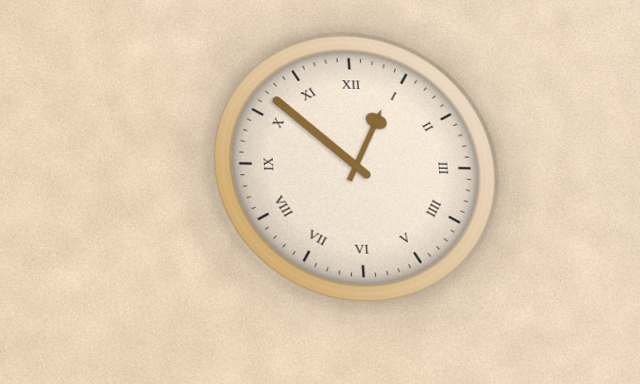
12:52
